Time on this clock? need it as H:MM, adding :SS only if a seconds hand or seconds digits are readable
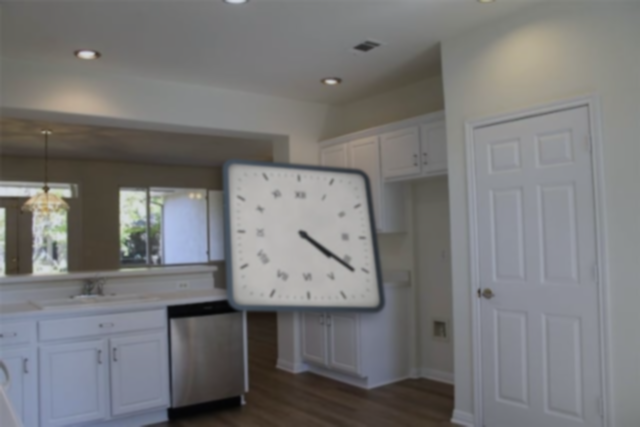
4:21
